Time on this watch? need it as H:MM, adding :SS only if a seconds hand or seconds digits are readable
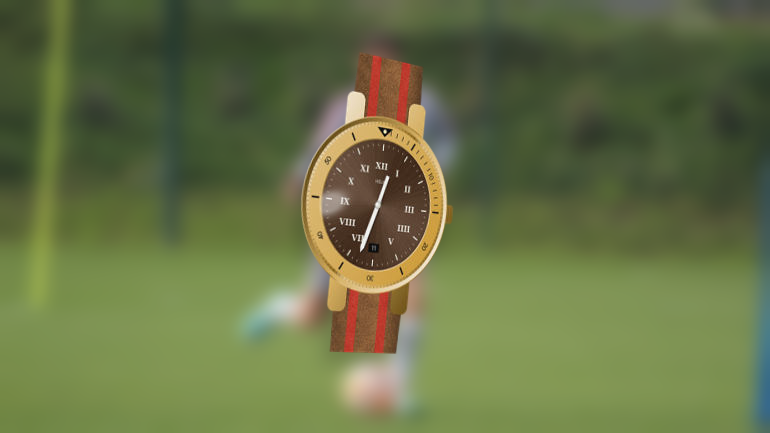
12:33
